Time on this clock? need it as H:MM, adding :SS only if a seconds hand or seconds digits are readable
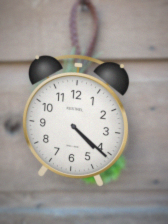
4:21
